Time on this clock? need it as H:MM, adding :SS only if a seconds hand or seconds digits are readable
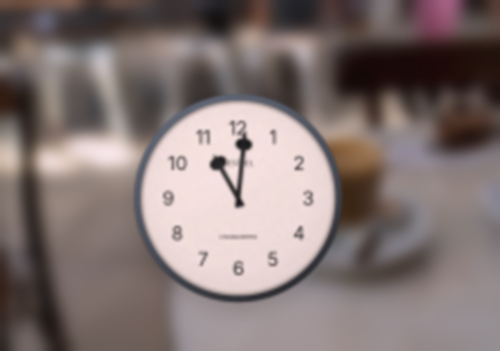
11:01
